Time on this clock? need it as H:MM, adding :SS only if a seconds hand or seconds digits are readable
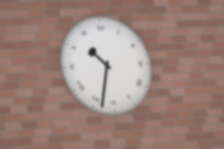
10:33
